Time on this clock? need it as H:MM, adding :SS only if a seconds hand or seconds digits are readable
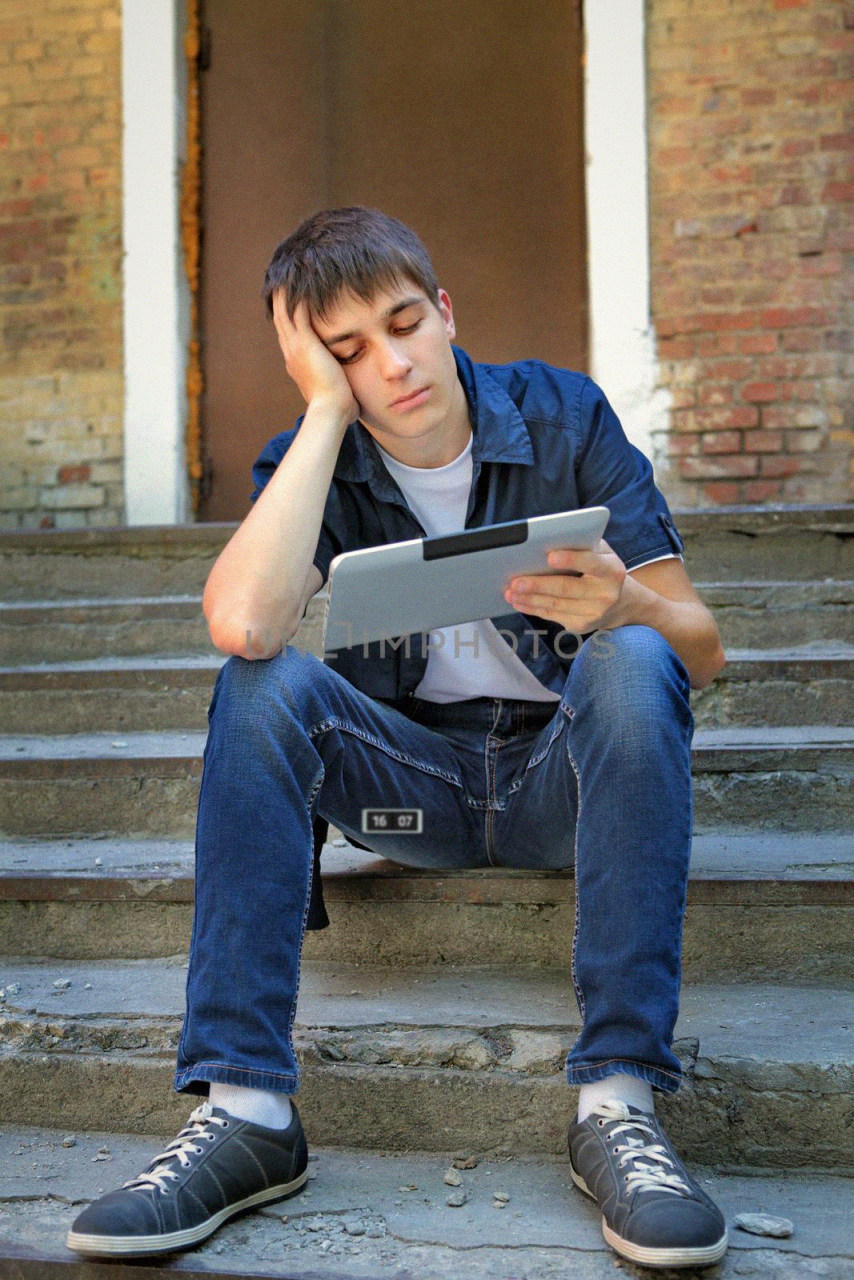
16:07
